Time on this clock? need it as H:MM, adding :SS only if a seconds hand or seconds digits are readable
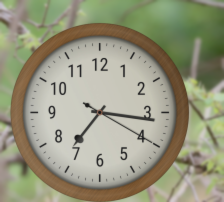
7:16:20
